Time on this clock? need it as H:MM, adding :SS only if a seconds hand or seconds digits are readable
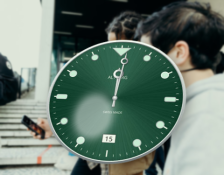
12:01
